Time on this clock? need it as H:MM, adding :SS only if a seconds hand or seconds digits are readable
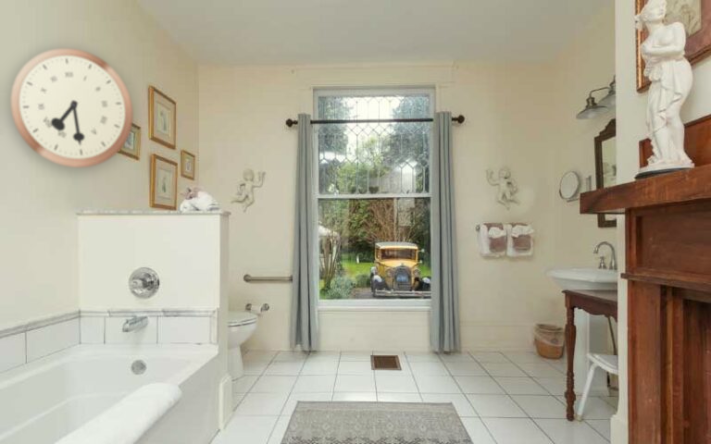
7:30
